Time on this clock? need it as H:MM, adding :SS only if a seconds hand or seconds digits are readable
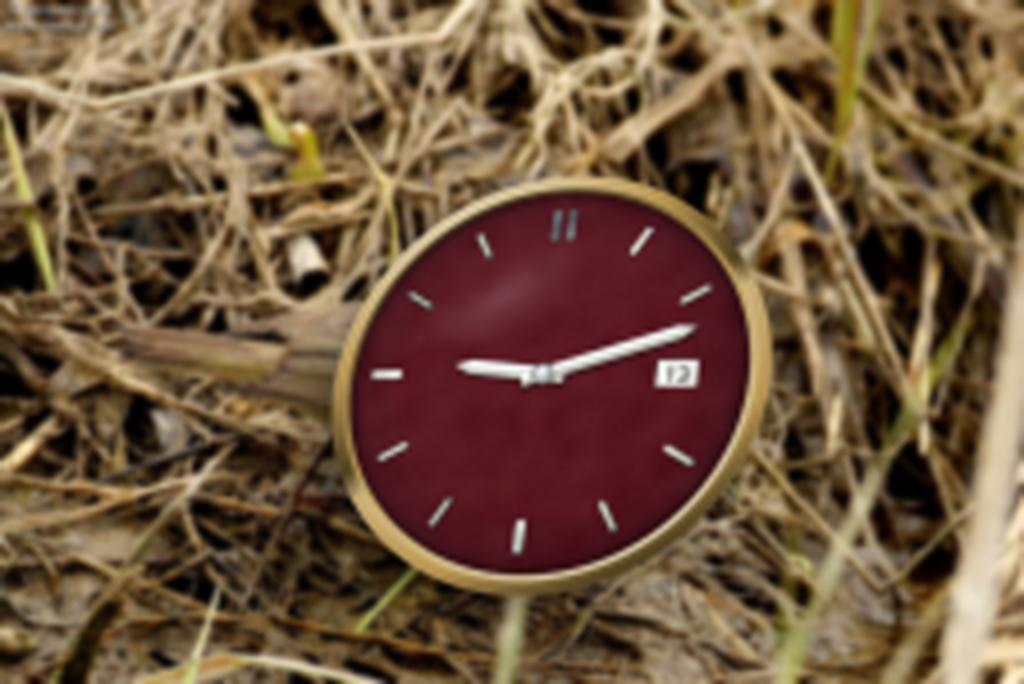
9:12
